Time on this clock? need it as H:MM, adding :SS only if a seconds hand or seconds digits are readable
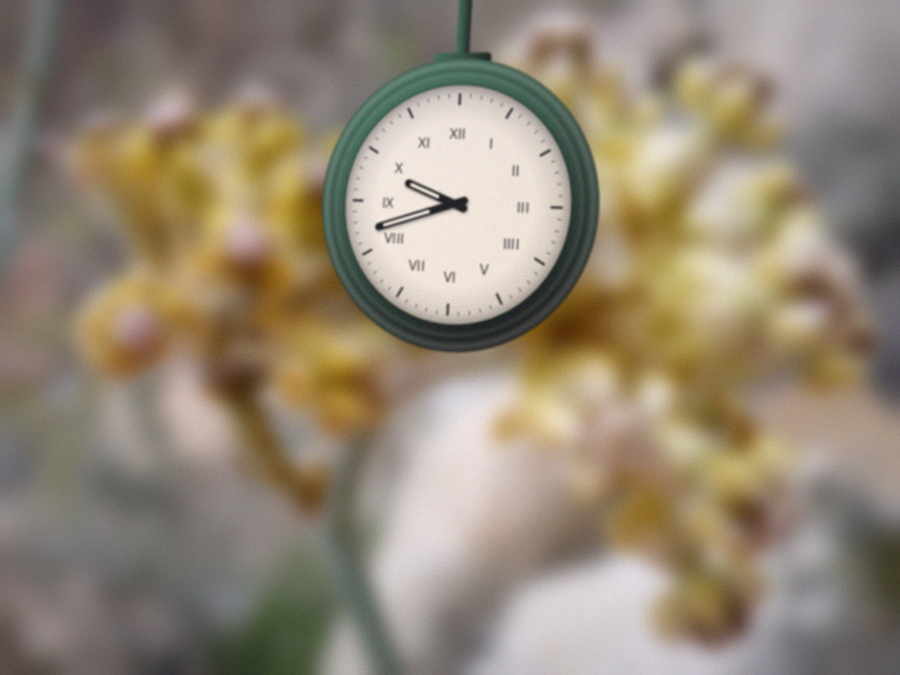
9:42
